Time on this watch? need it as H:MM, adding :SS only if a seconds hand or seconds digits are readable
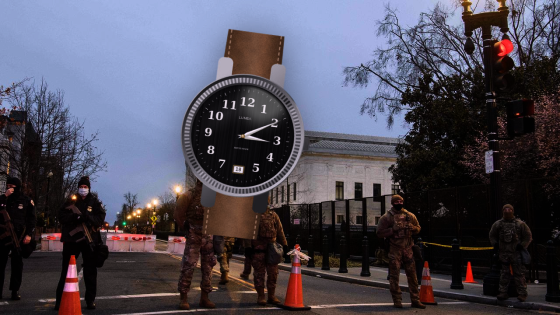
3:10
